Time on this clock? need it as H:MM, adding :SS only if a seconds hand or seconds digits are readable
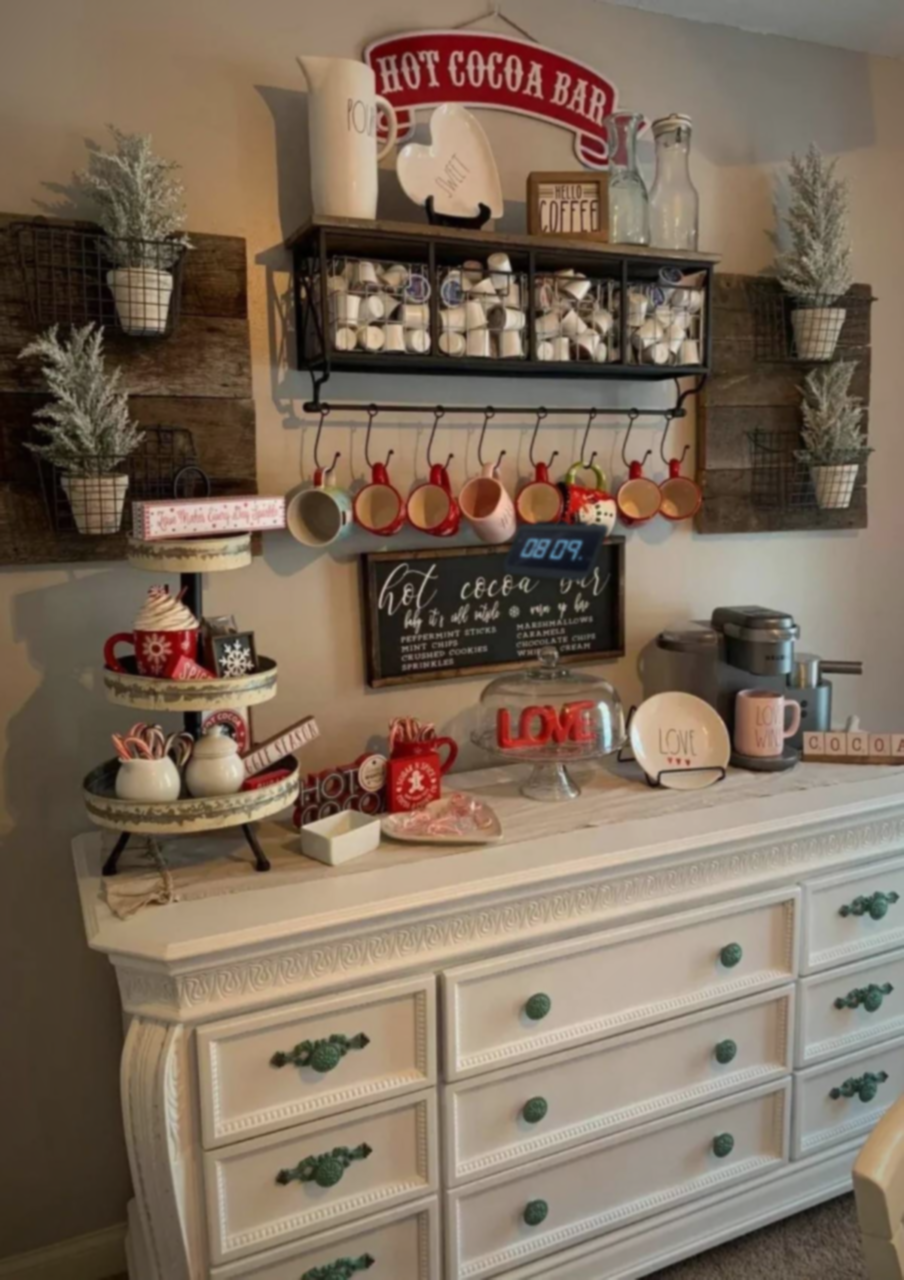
8:09
